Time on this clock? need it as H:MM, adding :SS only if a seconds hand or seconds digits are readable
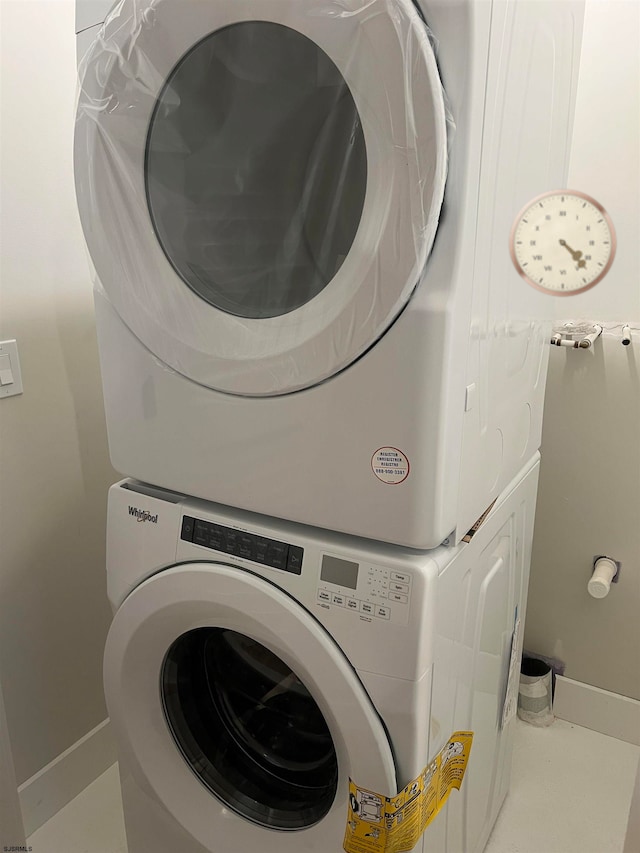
4:23
